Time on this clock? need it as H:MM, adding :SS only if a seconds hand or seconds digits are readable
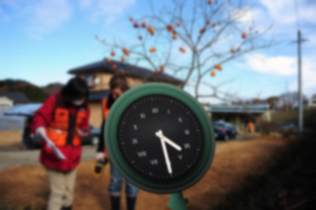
4:30
